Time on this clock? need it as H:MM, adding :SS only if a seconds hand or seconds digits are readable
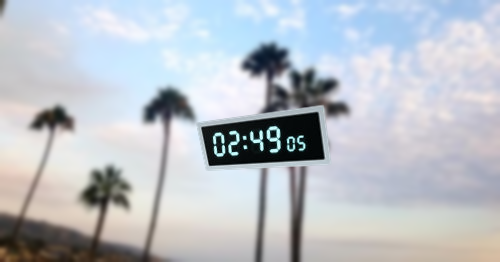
2:49:05
